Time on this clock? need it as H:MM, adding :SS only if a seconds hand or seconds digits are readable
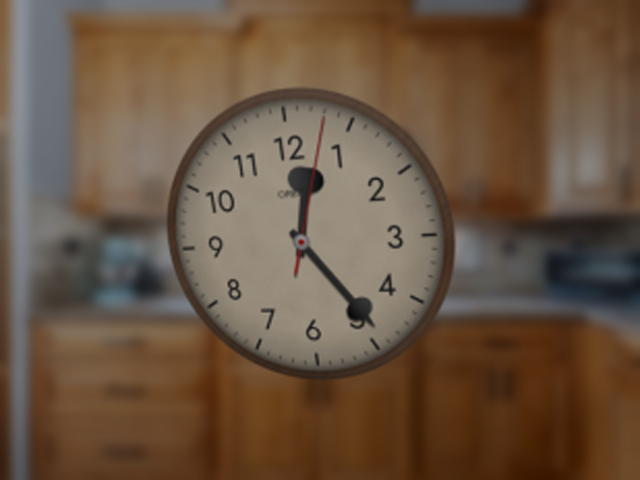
12:24:03
